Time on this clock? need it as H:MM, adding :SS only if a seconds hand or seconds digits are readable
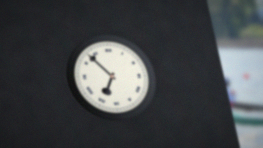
6:53
